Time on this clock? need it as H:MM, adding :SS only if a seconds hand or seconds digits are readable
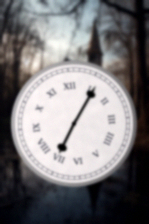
7:06
